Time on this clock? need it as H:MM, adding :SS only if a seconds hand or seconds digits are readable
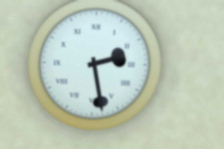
2:28
